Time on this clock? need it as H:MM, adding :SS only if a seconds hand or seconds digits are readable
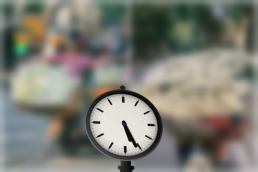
5:26
